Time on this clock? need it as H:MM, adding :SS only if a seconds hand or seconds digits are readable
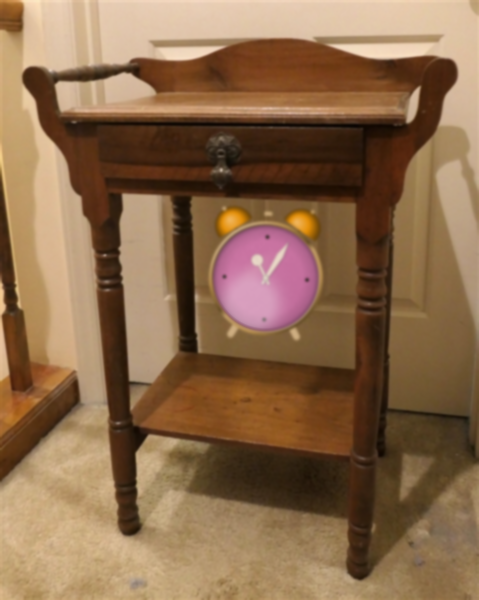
11:05
